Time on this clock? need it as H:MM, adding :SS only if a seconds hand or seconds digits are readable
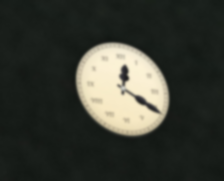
12:20
